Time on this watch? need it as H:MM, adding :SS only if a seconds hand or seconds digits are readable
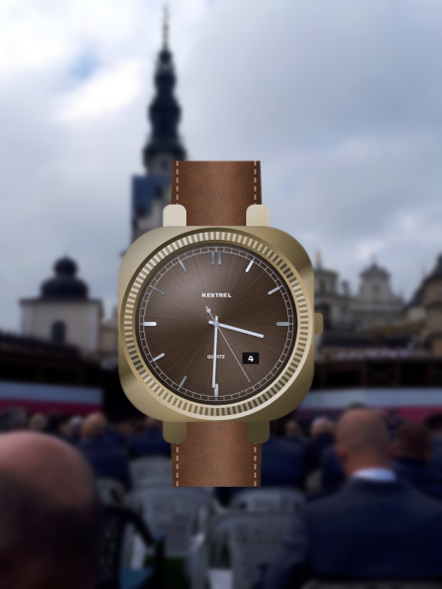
3:30:25
